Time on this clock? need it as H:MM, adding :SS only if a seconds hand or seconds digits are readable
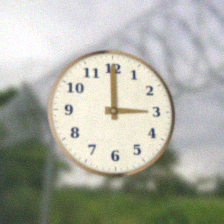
3:00
